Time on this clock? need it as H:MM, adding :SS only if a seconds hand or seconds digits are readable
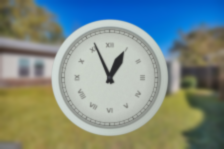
12:56
